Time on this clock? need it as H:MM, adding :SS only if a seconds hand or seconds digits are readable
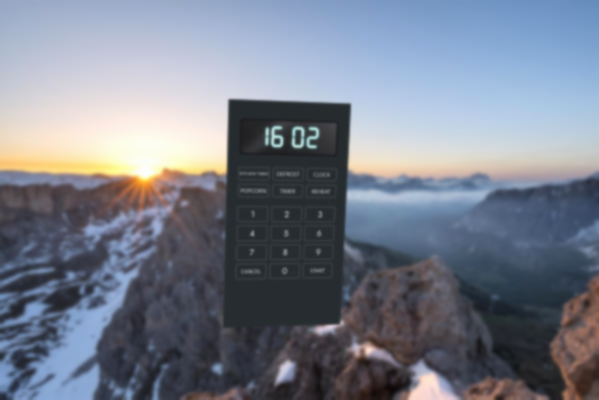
16:02
